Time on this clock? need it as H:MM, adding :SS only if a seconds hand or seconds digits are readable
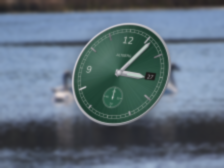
3:06
